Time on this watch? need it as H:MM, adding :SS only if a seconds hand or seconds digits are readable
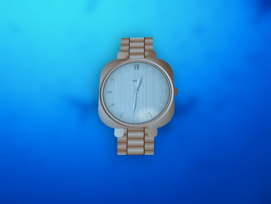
12:31
